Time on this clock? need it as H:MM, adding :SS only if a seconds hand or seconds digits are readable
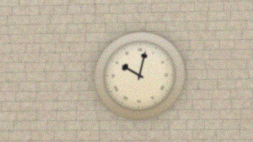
10:02
